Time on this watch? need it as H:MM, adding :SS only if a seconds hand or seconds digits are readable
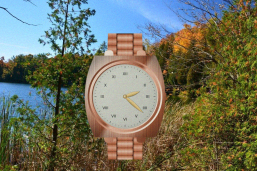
2:22
